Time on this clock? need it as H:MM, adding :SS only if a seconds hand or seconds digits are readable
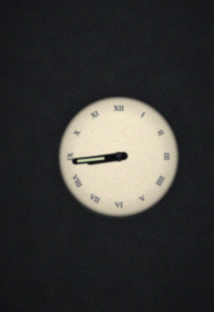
8:44
